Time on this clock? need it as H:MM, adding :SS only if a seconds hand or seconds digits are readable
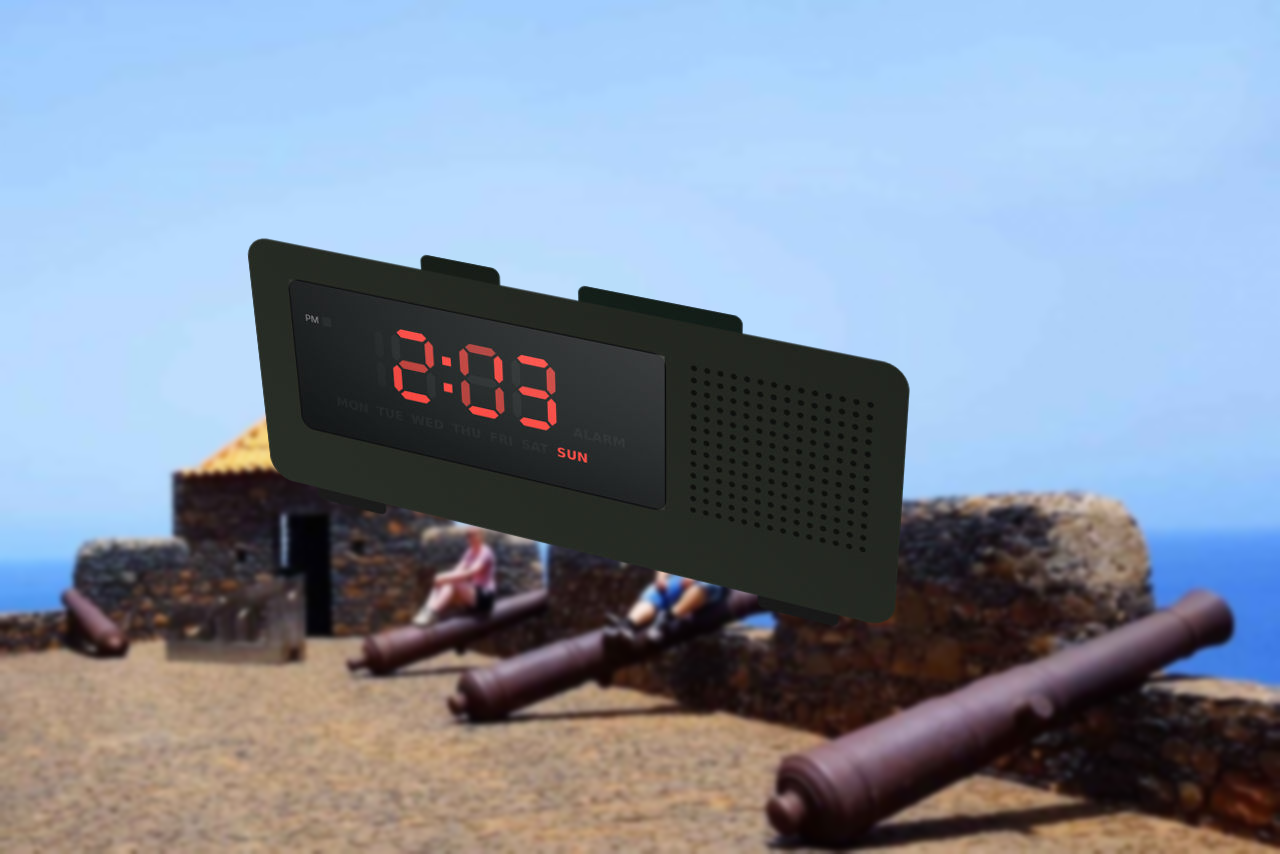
2:03
